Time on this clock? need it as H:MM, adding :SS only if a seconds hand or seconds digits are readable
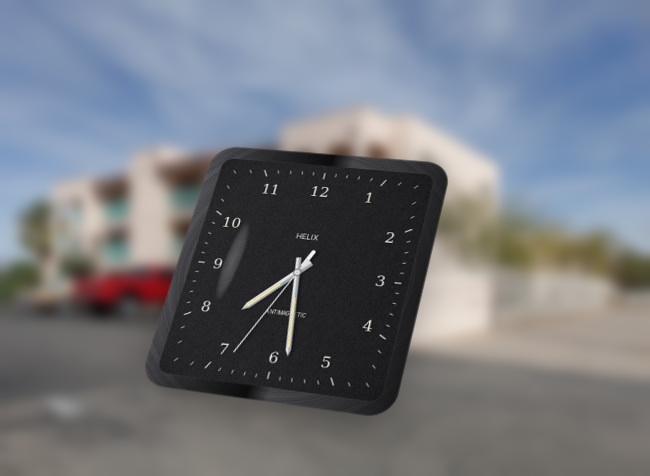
7:28:34
